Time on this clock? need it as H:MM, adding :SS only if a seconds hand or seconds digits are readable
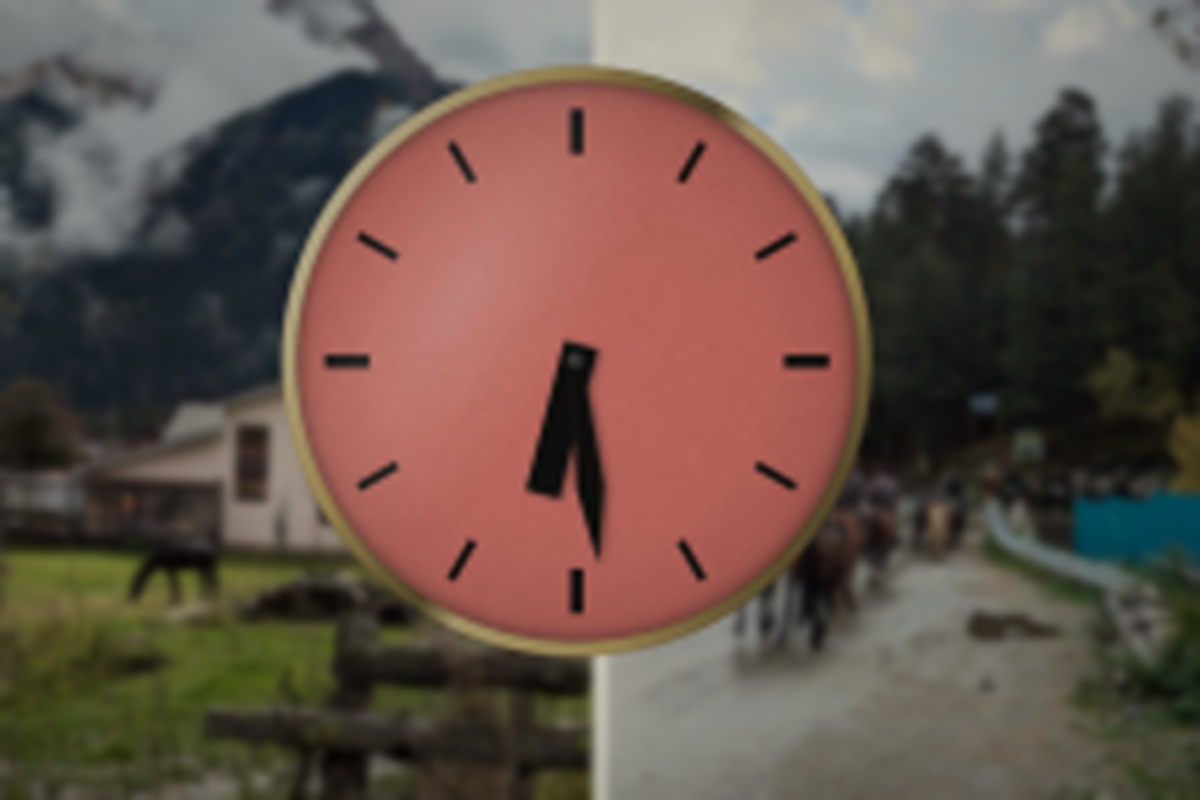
6:29
